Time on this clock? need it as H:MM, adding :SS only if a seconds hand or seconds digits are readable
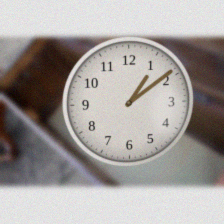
1:09
